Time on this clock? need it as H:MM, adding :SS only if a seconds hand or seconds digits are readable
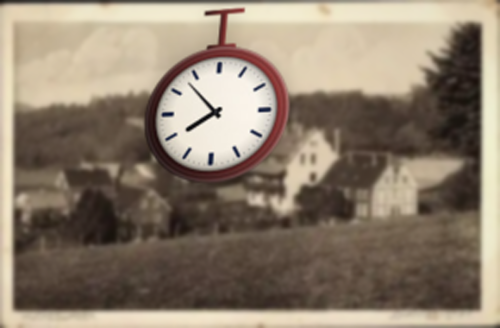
7:53
